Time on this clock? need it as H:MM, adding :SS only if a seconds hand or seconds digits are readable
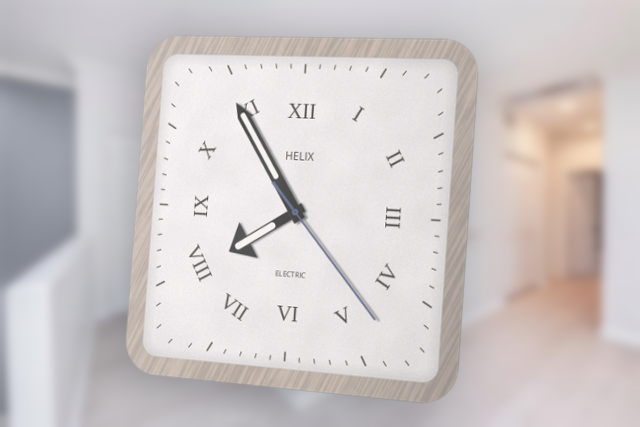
7:54:23
